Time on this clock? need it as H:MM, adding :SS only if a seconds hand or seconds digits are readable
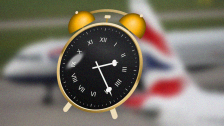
2:24
